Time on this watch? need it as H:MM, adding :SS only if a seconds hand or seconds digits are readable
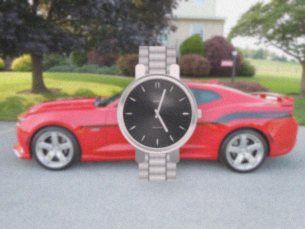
5:03
